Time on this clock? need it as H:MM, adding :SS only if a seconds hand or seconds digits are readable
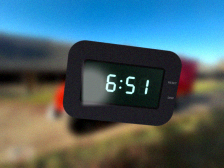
6:51
